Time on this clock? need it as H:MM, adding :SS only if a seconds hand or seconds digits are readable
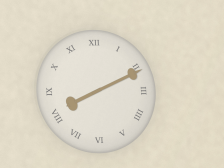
8:11
